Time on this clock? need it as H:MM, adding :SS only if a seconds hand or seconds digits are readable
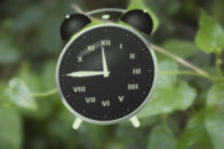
11:45
